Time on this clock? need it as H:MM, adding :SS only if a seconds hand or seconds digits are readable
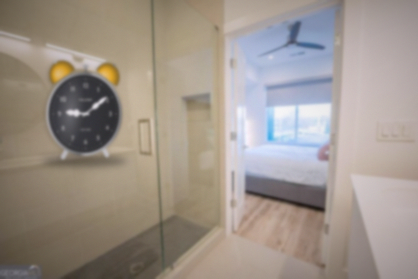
9:09
